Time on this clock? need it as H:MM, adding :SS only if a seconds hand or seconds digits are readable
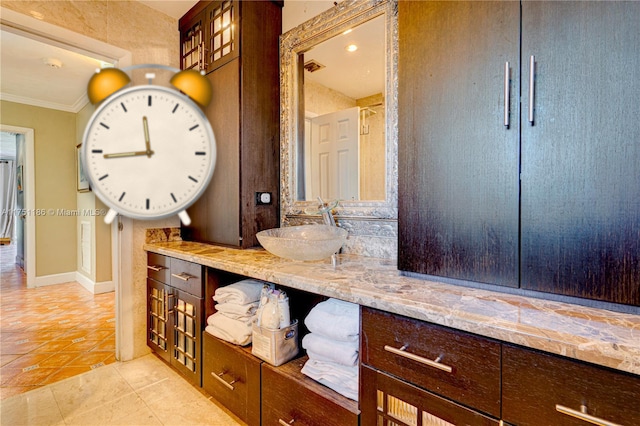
11:44
